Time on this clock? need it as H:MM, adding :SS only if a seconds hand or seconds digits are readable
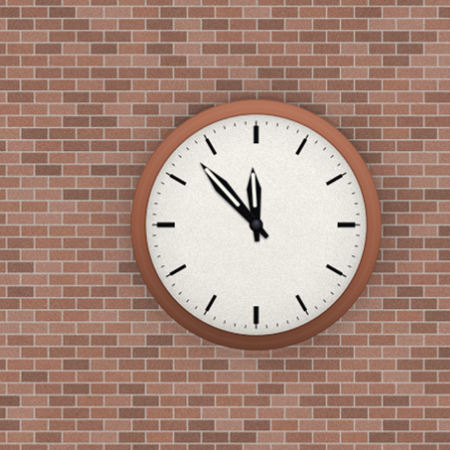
11:53
